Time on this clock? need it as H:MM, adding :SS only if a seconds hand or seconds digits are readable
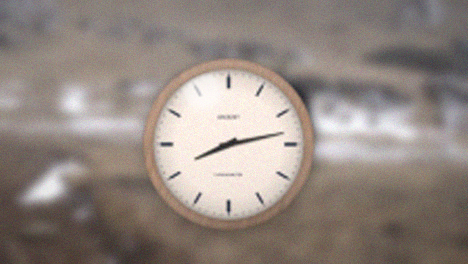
8:13
